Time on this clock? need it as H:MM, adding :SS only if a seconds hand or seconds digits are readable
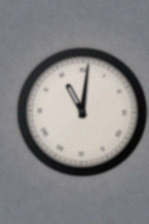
11:01
